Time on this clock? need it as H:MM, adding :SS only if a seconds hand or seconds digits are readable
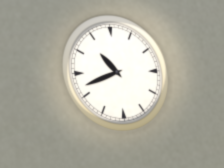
10:42
